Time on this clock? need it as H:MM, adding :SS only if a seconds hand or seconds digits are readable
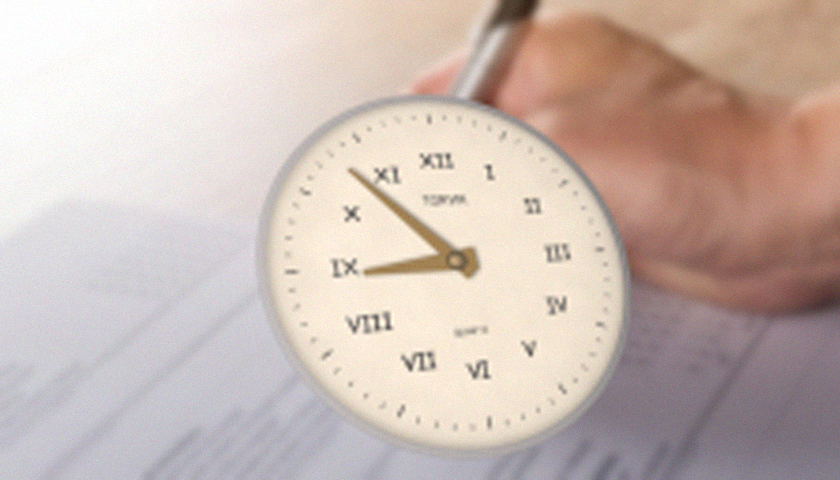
8:53
